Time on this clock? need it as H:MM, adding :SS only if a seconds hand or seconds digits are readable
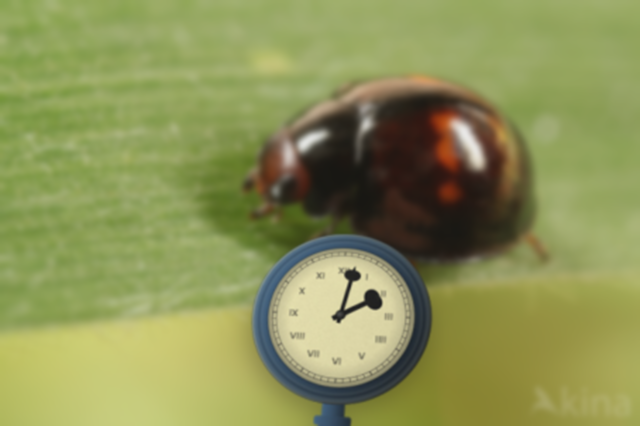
2:02
